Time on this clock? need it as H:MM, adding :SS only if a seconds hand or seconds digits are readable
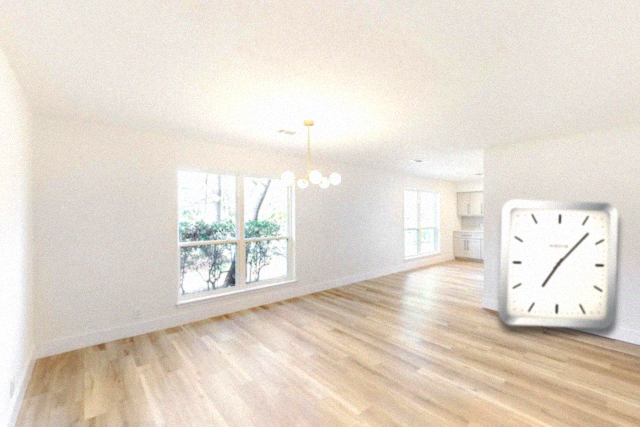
7:07
